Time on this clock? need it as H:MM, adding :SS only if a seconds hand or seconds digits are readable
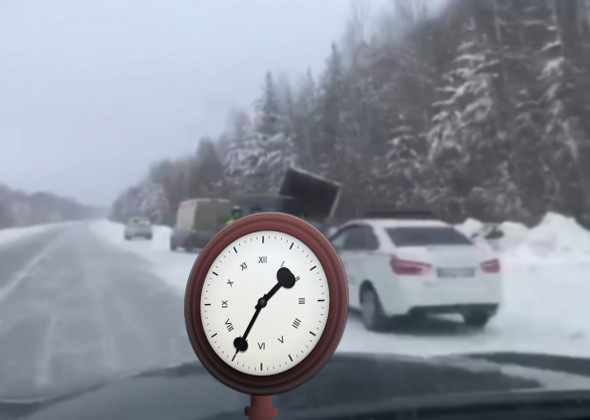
1:35
